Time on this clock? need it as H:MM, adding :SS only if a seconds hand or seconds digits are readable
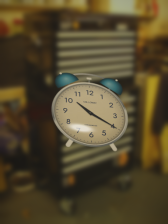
10:20
